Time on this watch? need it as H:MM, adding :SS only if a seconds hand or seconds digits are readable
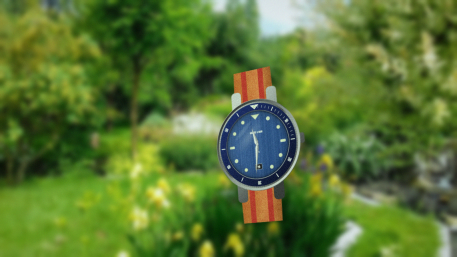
11:31
